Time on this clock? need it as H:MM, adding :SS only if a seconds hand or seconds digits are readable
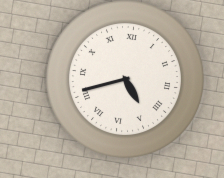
4:41
